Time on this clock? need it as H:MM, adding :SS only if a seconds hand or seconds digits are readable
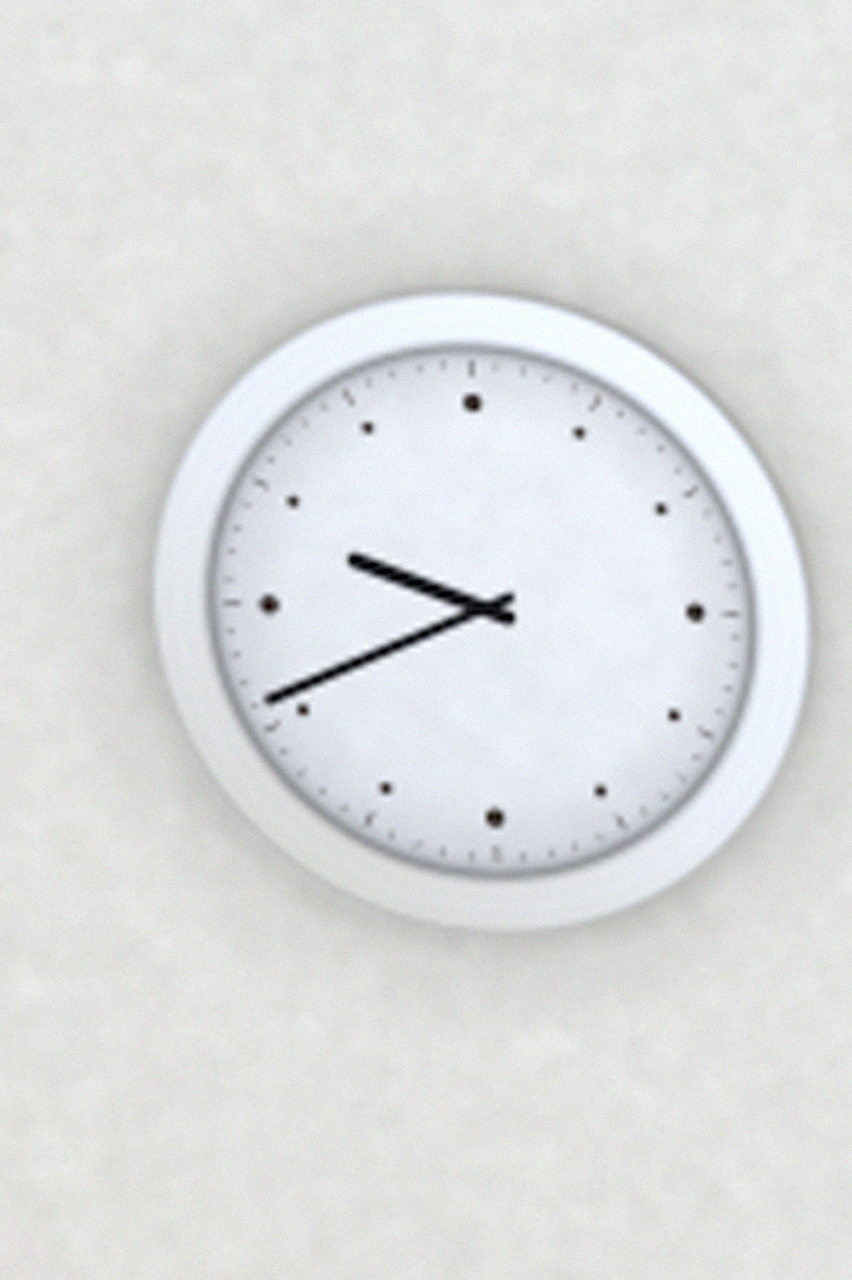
9:41
